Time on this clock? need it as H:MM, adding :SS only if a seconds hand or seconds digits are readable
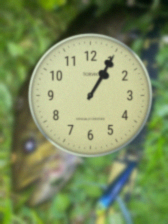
1:05
